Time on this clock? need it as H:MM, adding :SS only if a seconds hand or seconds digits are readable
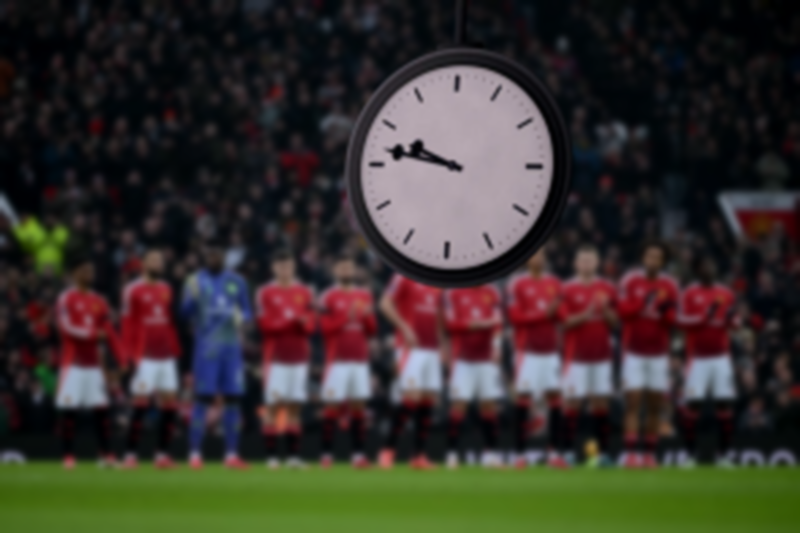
9:47
